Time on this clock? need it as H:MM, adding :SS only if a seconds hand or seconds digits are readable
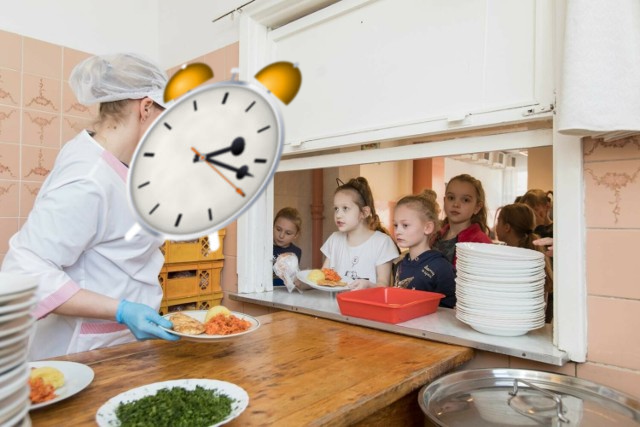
2:17:20
